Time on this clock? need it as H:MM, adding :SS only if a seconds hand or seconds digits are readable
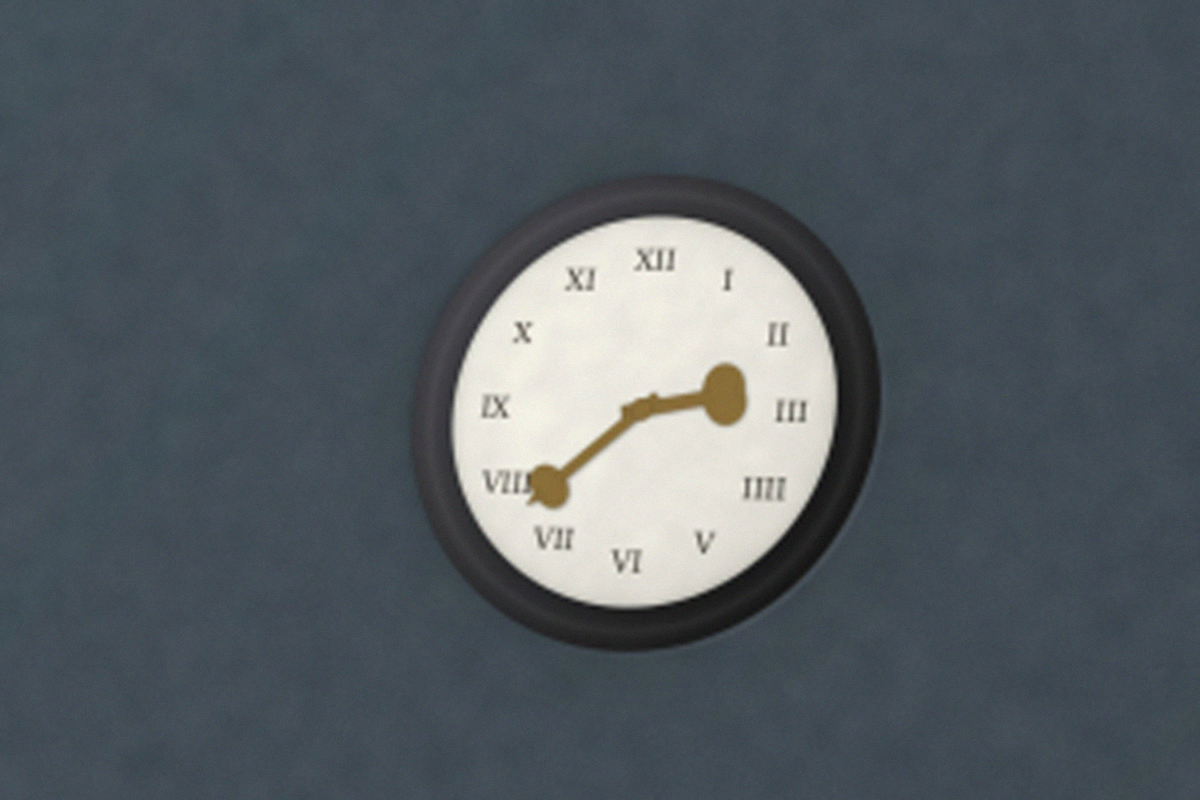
2:38
